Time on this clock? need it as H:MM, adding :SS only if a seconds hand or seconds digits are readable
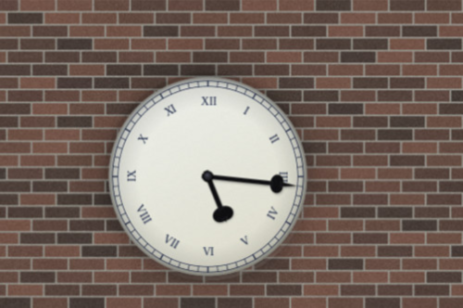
5:16
